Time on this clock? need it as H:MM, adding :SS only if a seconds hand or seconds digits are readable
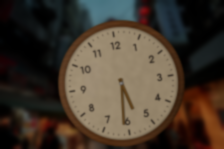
5:31
